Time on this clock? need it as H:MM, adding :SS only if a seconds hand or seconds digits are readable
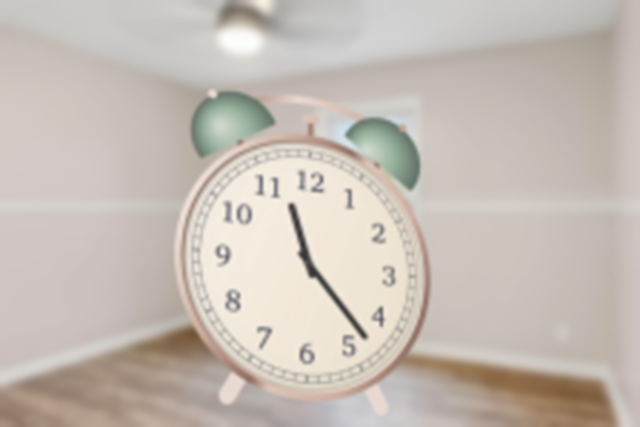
11:23
